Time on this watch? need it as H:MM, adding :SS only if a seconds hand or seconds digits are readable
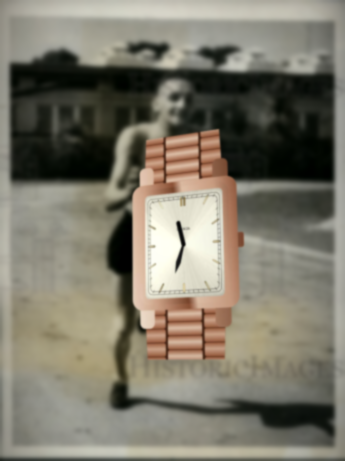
11:33
